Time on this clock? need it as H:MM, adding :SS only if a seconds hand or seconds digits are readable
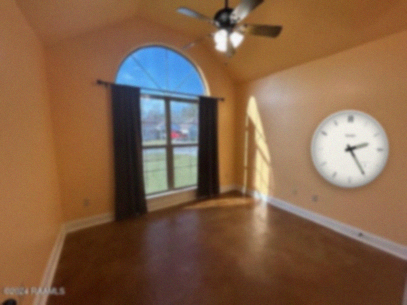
2:25
